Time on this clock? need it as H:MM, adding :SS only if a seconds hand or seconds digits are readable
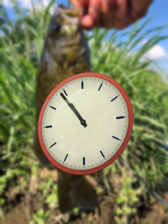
10:54
